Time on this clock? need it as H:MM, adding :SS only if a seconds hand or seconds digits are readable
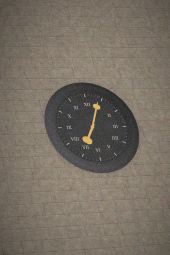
7:04
